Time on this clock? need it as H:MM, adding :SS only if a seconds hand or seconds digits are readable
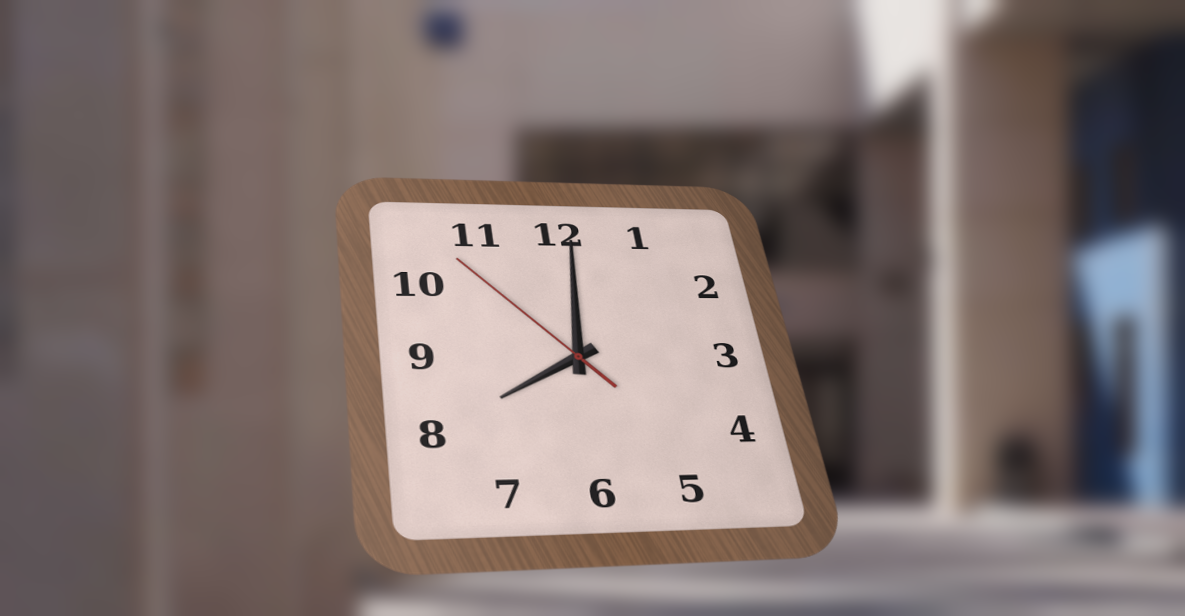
8:00:53
